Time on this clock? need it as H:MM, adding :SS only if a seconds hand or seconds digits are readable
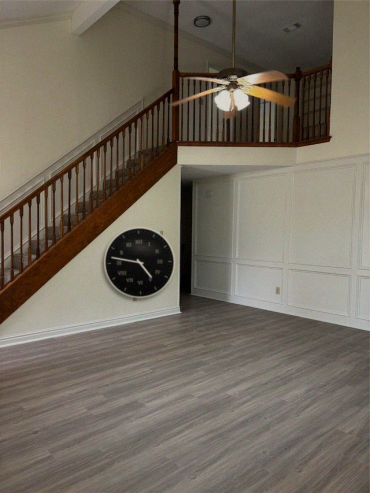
4:47
